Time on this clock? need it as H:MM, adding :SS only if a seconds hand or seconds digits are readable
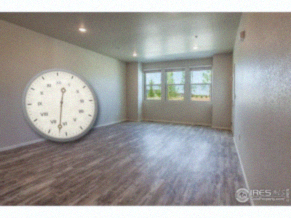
12:32
